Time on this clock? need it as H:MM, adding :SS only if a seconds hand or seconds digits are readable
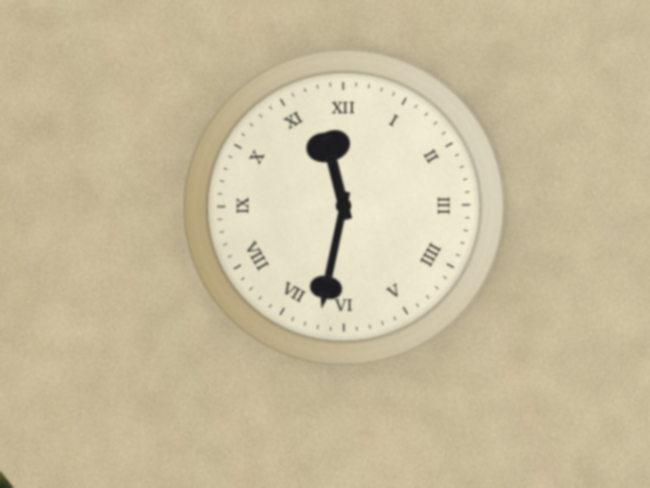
11:32
